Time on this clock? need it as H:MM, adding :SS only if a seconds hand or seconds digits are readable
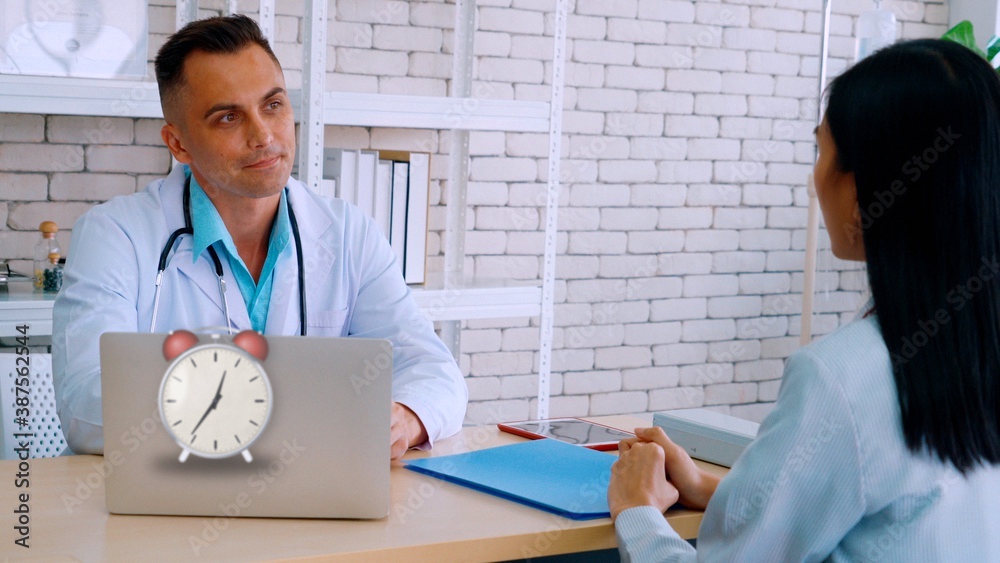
12:36
